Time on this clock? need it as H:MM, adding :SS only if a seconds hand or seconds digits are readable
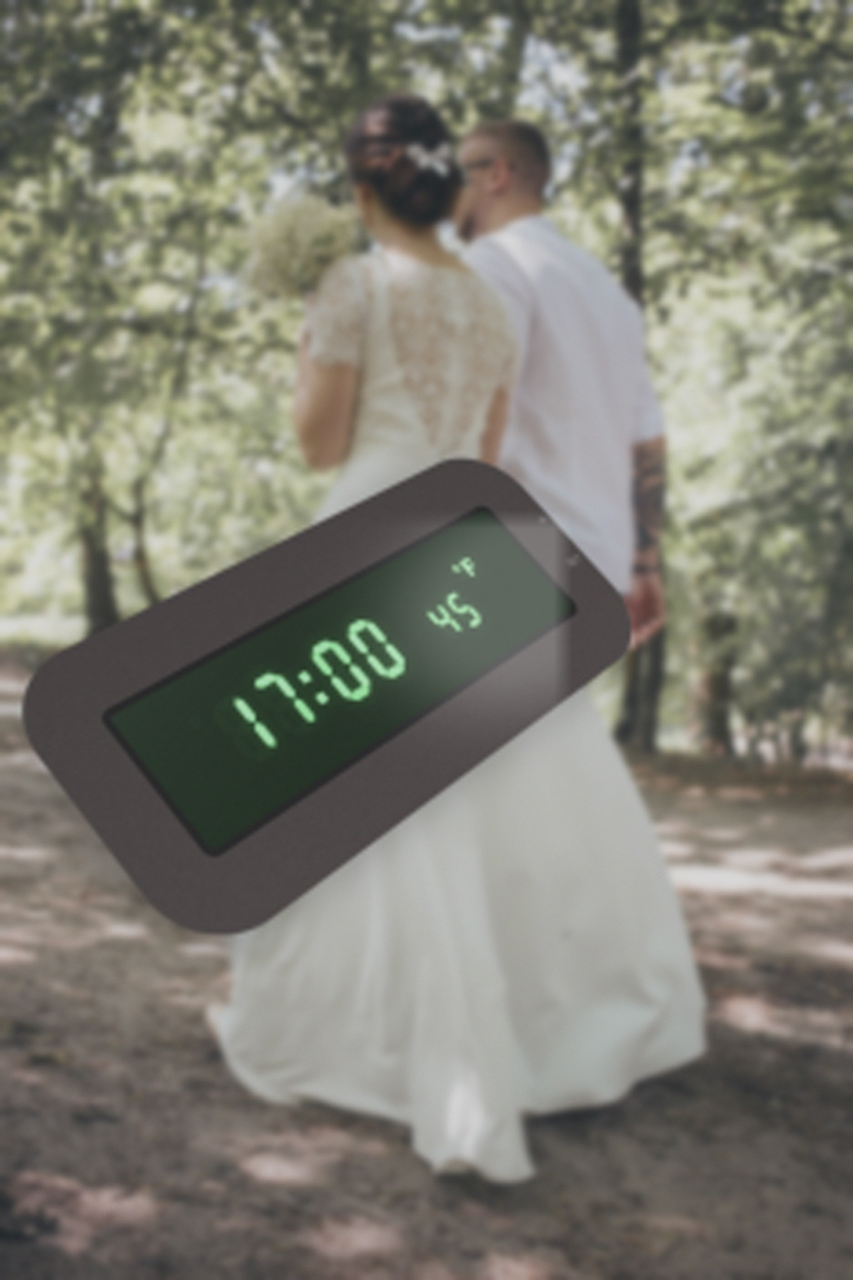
17:00
